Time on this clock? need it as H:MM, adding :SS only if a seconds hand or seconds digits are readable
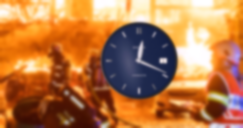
12:19
